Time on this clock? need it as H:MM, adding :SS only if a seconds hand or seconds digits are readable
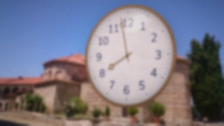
7:58
